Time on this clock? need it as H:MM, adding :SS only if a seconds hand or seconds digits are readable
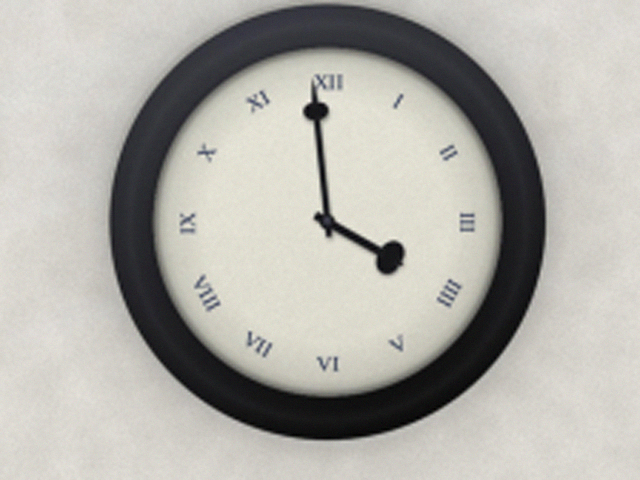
3:59
